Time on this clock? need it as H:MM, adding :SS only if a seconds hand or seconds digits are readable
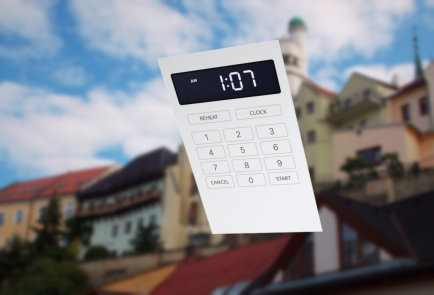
1:07
